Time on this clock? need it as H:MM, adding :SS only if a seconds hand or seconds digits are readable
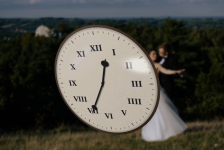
12:35
